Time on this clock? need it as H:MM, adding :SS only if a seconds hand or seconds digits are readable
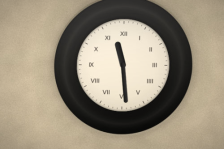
11:29
